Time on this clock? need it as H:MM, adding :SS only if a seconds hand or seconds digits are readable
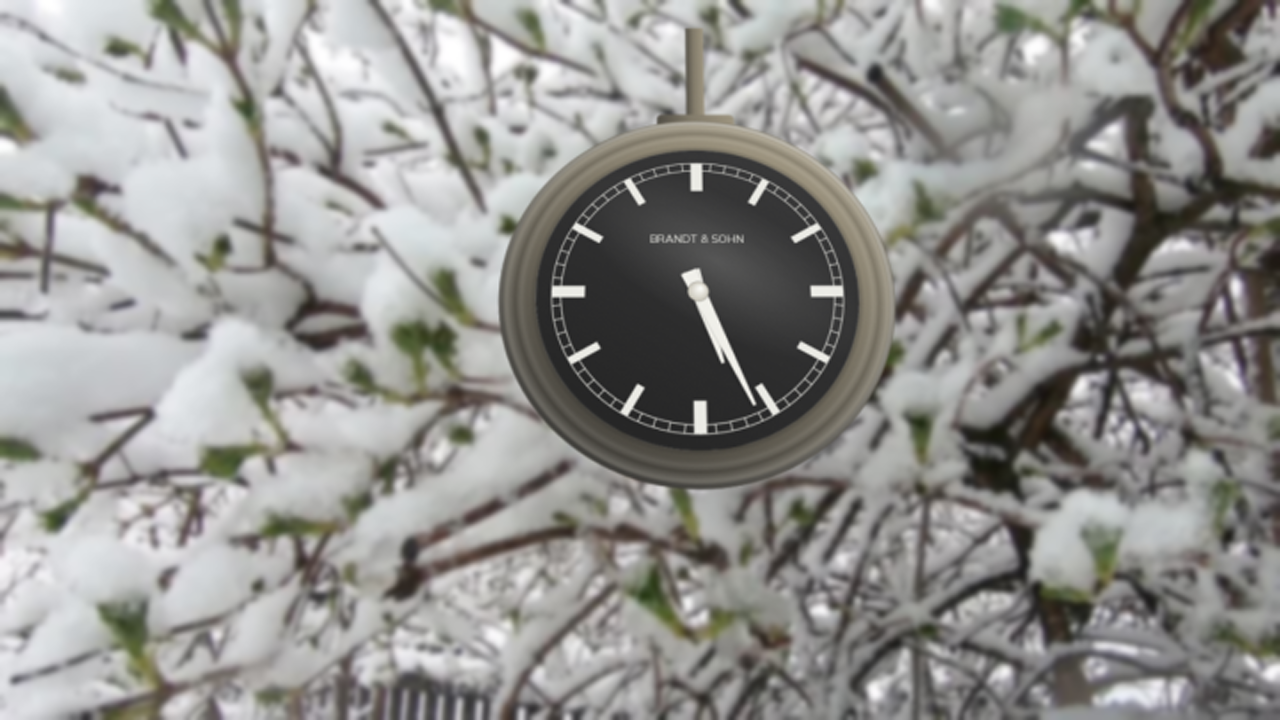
5:26
